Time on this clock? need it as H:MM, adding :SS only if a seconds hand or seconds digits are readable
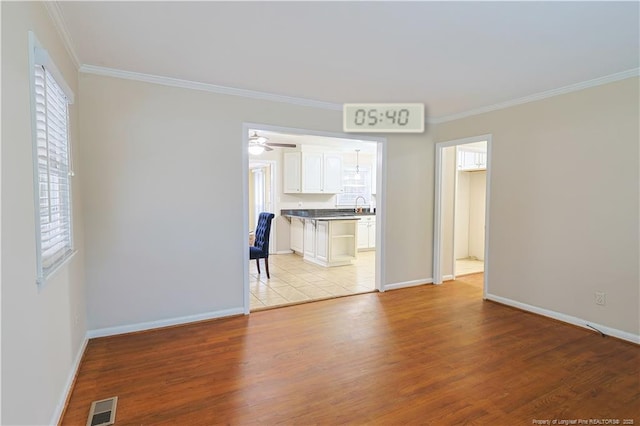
5:40
